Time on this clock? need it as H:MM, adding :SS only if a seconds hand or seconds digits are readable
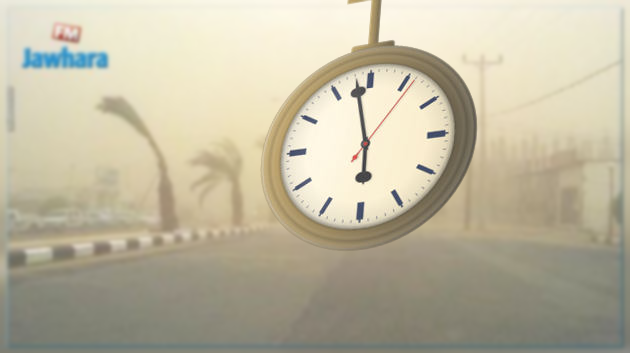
5:58:06
